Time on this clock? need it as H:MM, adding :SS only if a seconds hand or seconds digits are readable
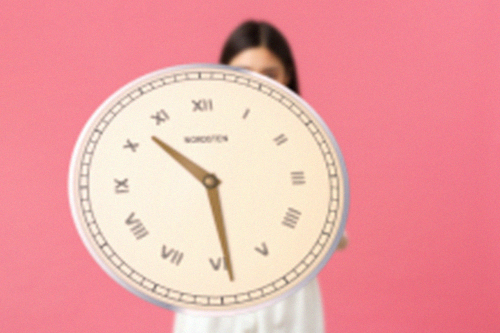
10:29
